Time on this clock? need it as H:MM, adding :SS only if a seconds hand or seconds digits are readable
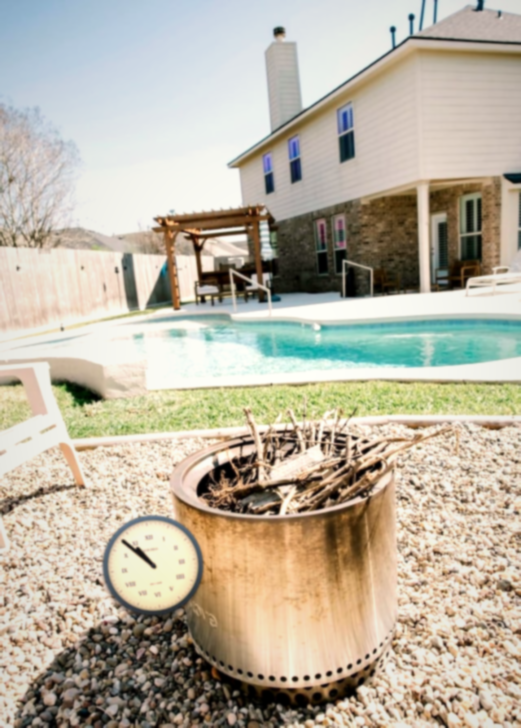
10:53
